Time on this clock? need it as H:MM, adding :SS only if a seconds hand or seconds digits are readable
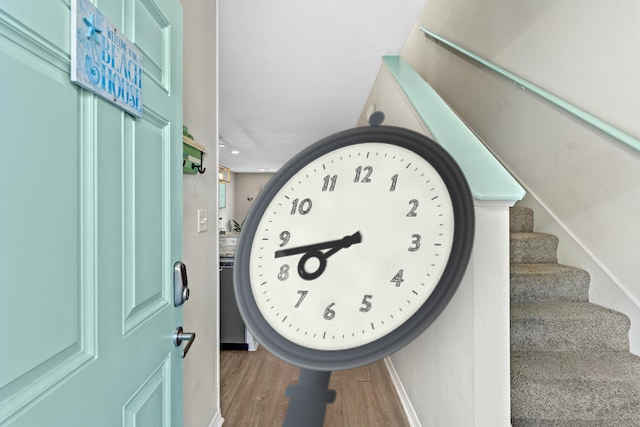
7:43
